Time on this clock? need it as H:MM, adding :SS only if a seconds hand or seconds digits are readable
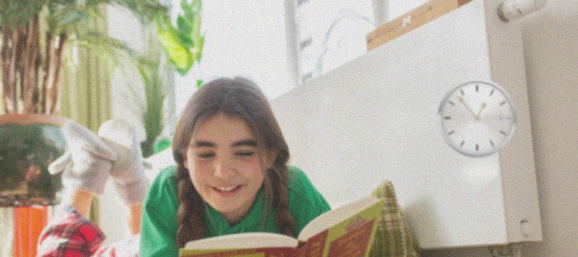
12:53
